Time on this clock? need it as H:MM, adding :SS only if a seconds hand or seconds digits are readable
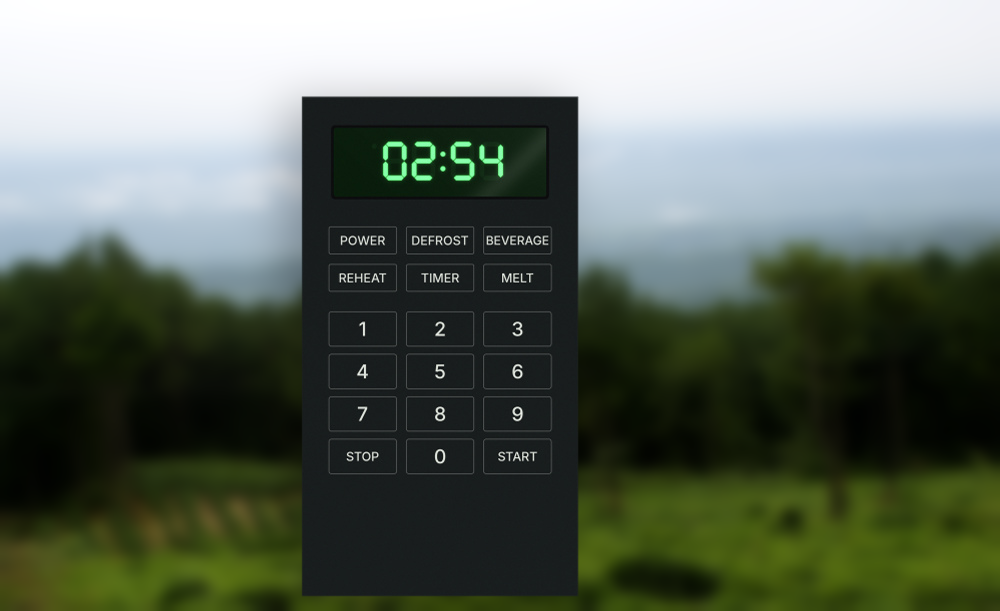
2:54
